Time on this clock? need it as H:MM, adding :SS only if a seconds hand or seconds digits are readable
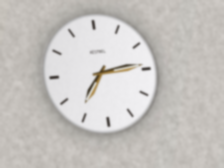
7:14
